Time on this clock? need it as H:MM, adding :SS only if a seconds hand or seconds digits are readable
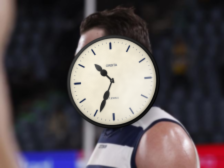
10:34
